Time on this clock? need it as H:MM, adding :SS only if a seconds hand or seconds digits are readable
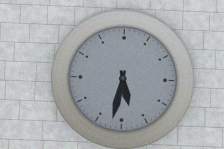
5:32
